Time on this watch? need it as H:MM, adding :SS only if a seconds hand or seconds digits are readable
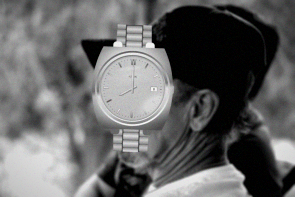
8:00
